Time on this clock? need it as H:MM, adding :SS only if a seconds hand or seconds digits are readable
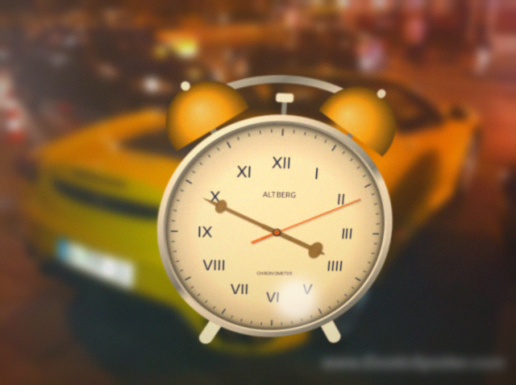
3:49:11
